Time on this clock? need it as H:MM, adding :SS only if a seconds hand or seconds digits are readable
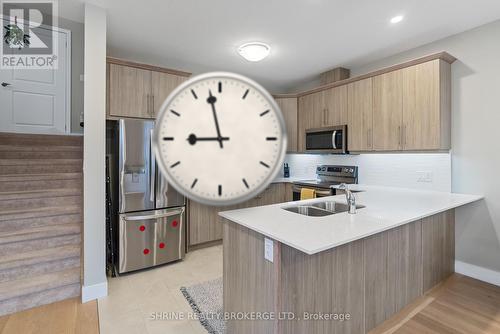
8:58
